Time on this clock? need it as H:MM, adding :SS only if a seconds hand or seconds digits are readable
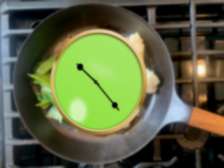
10:23
